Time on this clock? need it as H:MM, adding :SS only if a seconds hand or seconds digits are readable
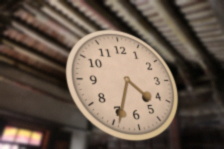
4:34
